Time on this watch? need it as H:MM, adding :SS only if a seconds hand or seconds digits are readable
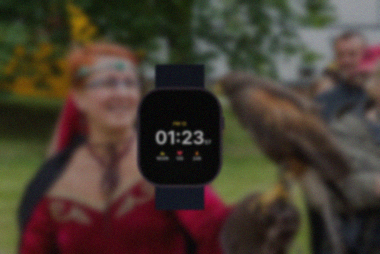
1:23
